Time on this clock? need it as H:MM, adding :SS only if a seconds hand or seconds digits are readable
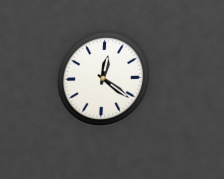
12:21
